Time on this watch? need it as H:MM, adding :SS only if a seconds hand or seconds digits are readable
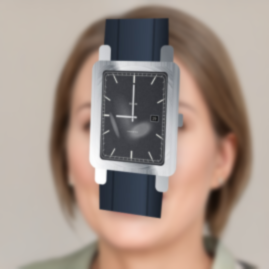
9:00
